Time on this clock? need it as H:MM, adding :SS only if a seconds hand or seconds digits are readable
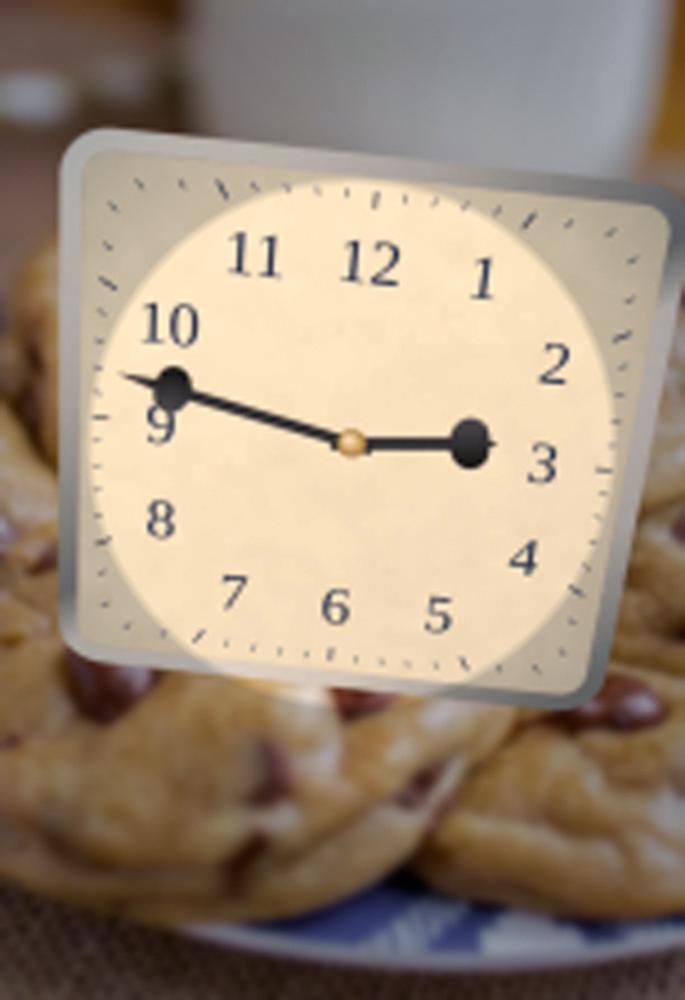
2:47
